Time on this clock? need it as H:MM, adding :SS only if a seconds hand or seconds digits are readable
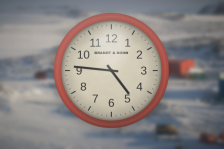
4:46
